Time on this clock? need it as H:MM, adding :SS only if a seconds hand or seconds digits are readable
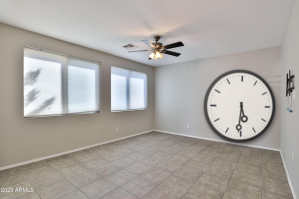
5:31
